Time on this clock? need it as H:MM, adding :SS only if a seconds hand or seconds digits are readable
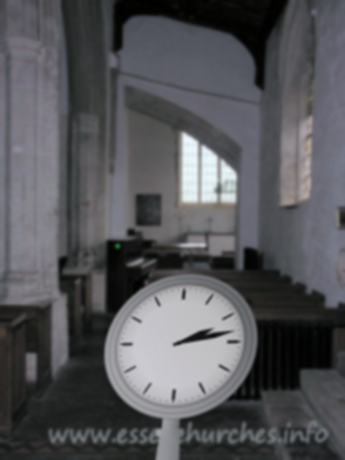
2:13
